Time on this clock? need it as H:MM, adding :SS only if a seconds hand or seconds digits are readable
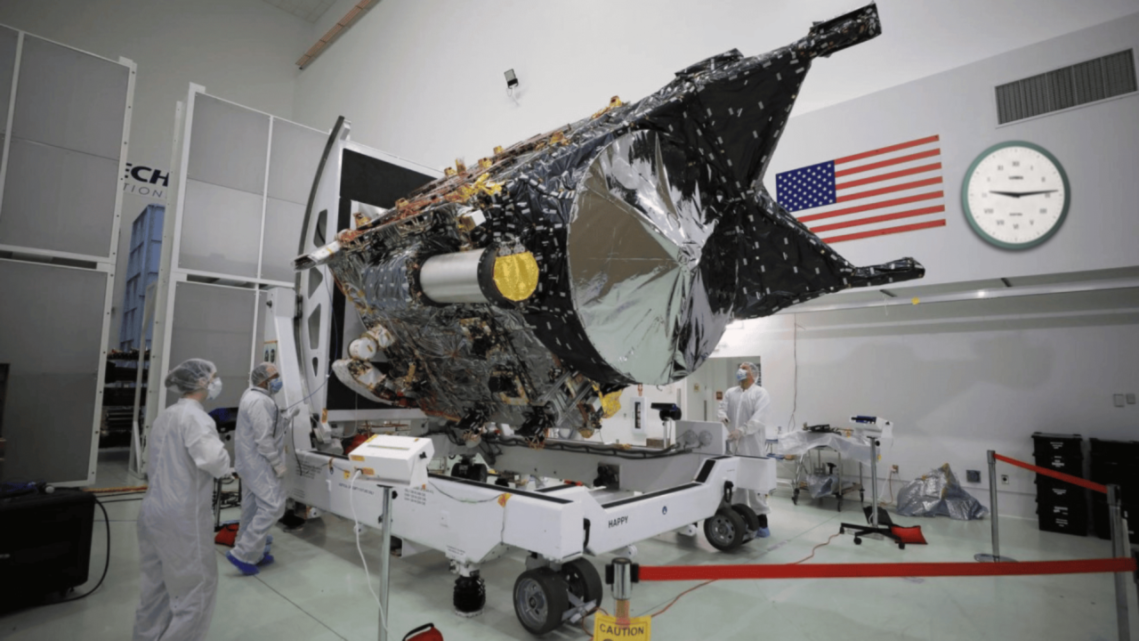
9:14
